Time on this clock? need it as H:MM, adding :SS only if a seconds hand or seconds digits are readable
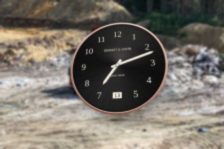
7:12
